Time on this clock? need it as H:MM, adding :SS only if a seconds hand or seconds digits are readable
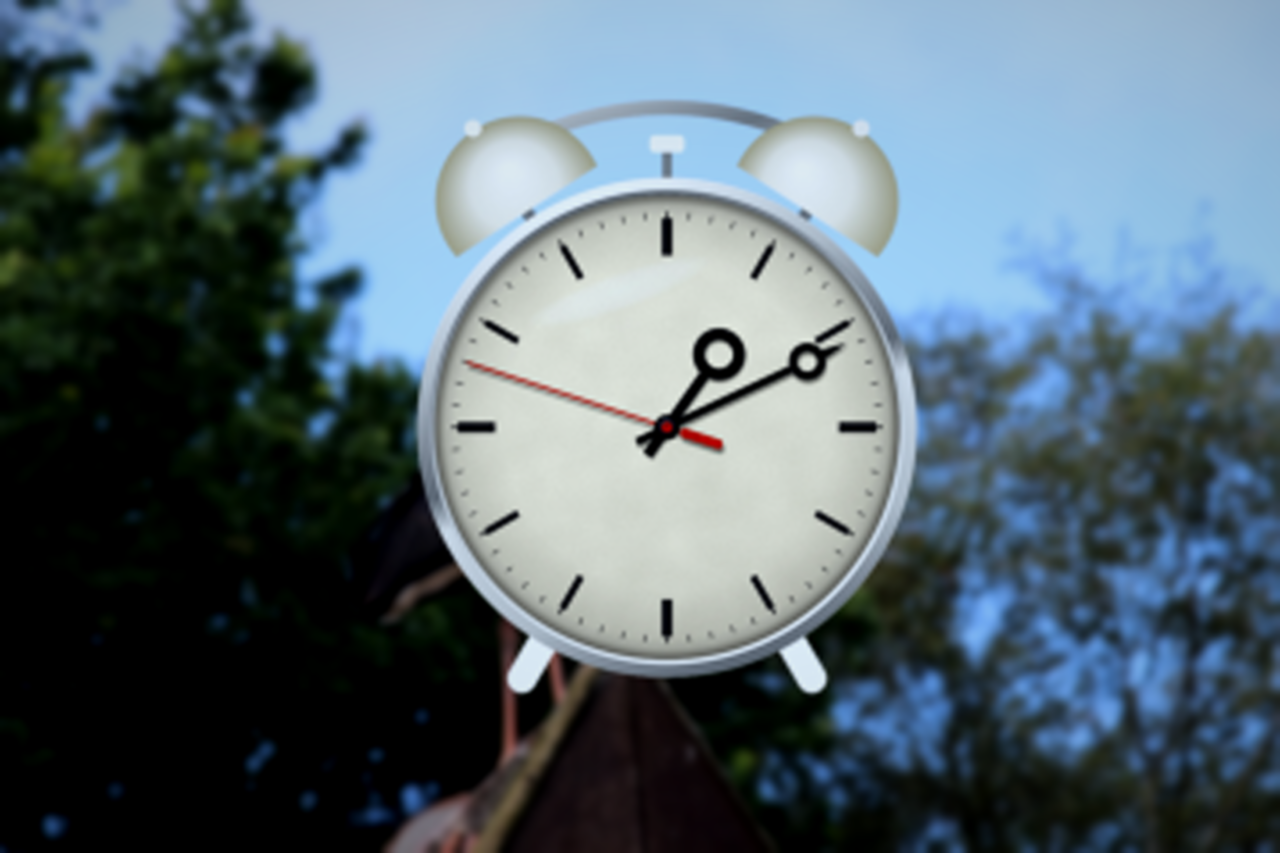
1:10:48
